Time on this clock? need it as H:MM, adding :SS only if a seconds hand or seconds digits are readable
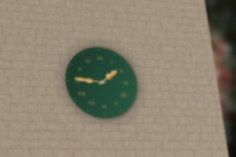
1:46
